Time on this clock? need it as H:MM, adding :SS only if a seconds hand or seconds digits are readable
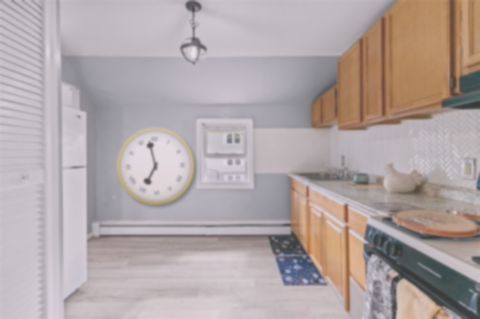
6:58
